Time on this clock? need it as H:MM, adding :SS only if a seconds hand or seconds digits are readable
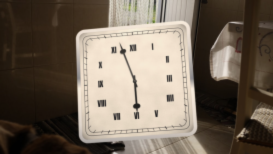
5:57
